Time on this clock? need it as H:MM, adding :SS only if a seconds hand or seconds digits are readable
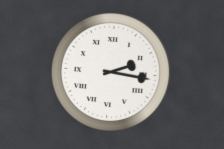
2:16
